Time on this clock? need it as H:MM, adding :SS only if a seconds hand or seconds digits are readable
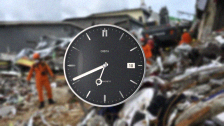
6:41
